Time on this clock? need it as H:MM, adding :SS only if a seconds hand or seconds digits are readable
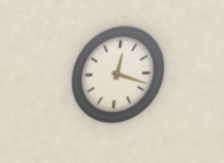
12:18
